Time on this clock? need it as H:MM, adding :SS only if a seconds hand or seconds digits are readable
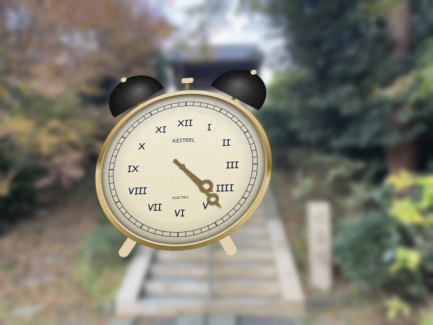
4:23
